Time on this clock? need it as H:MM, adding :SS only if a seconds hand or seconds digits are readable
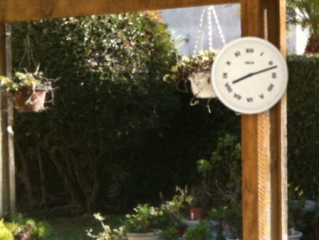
8:12
